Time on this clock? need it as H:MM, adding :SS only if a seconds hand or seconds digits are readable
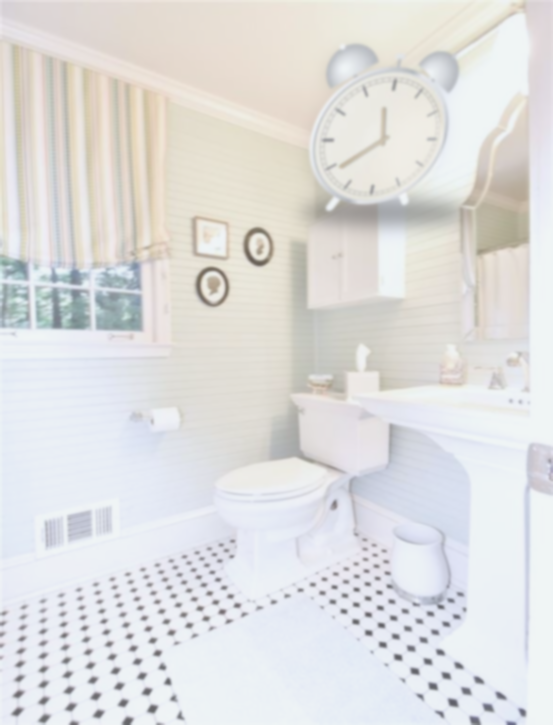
11:39
